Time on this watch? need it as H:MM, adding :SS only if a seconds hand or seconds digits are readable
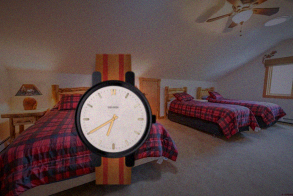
6:40
